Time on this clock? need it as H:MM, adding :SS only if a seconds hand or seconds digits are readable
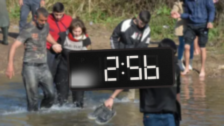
2:56
